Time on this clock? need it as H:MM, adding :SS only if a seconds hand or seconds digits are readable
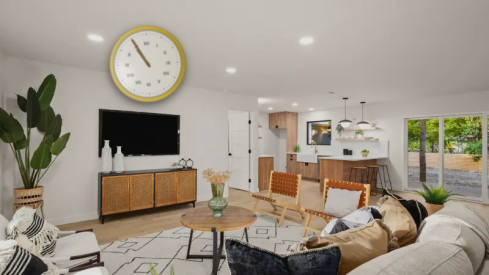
10:55
